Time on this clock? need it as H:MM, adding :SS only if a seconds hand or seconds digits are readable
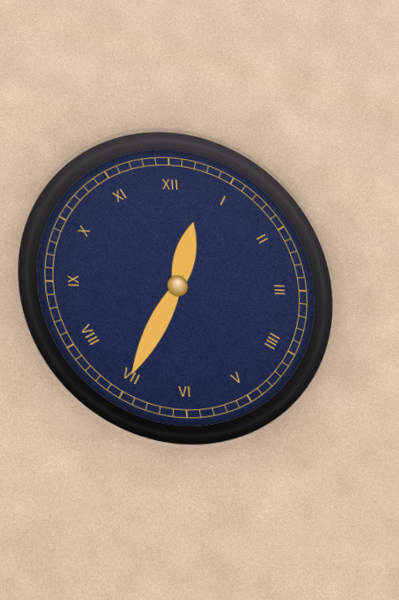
12:35
